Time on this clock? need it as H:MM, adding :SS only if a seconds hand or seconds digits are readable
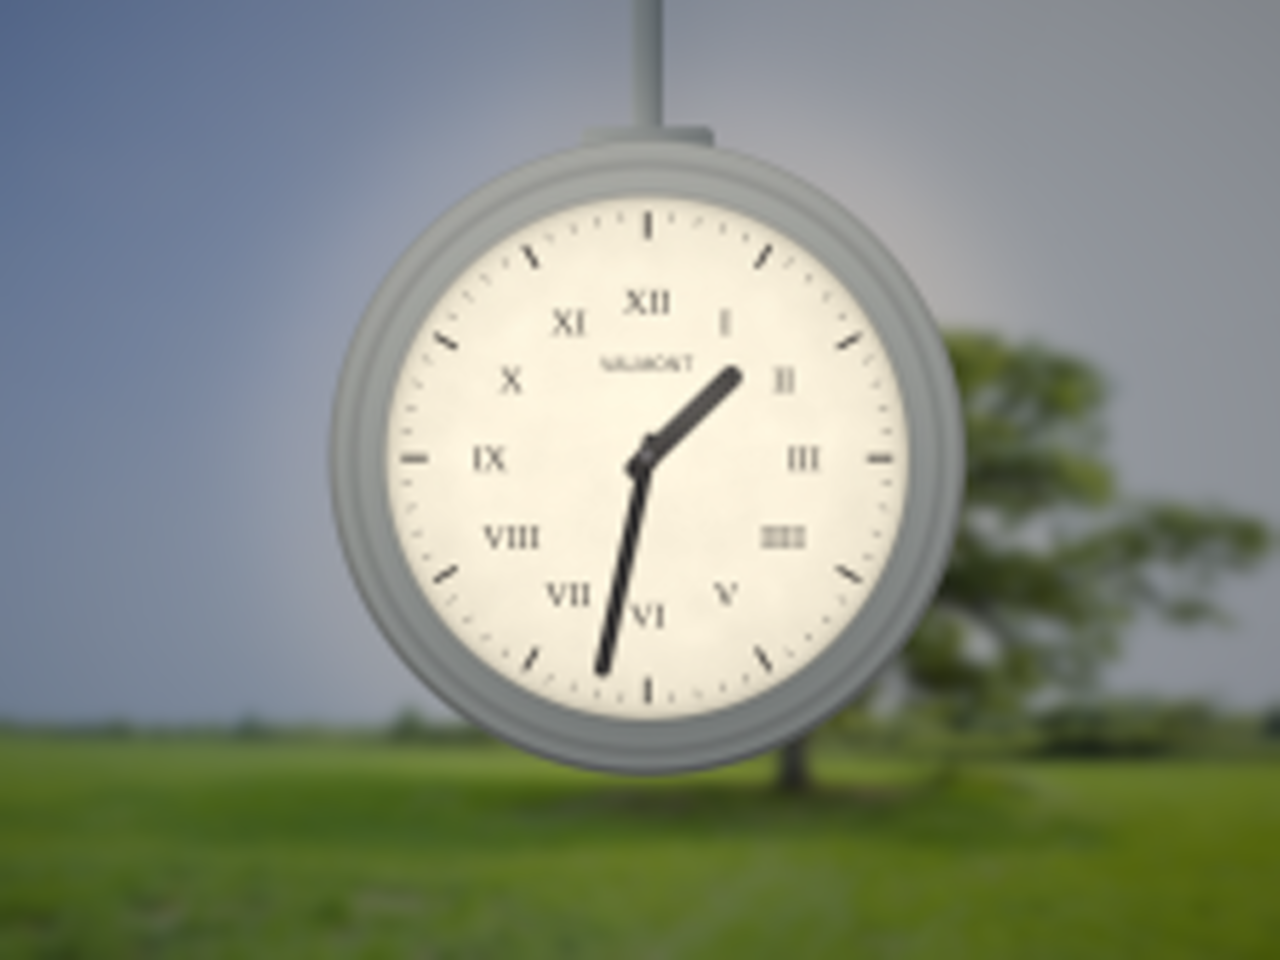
1:32
